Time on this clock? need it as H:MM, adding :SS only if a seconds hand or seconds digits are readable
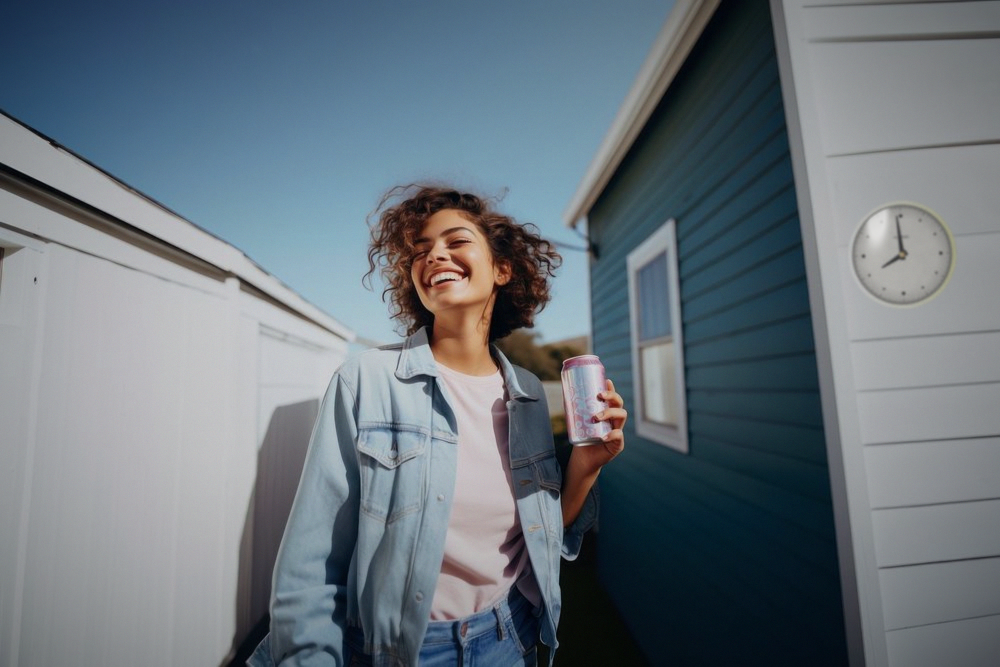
7:59
